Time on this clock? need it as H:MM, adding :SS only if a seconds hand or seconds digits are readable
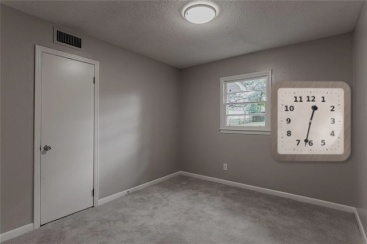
12:32
